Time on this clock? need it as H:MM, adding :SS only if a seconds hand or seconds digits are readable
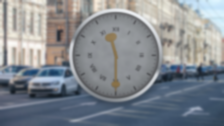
11:30
